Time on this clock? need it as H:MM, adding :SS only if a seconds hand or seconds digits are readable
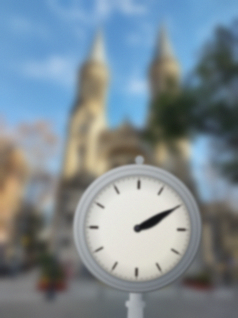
2:10
